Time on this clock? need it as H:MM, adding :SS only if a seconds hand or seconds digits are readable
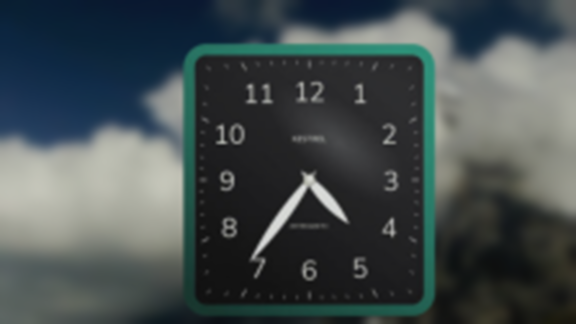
4:36
